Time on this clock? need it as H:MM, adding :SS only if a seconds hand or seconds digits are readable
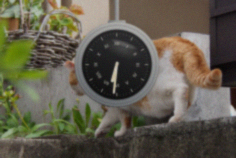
6:31
